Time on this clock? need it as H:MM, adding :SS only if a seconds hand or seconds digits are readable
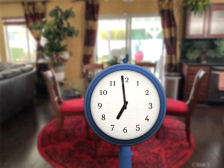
6:59
